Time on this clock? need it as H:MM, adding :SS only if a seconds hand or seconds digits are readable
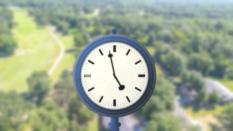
4:58
